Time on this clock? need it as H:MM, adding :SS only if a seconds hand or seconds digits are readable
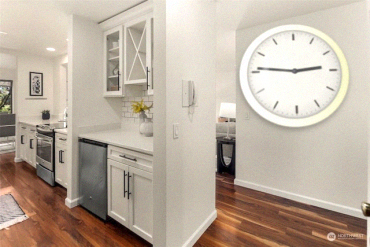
2:46
